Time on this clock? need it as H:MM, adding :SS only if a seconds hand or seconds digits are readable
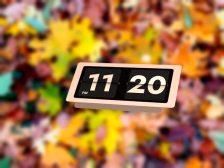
11:20
